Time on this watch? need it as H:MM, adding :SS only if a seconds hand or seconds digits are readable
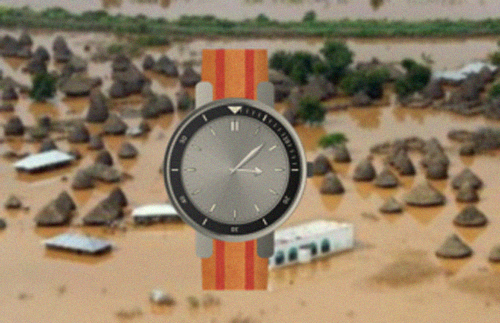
3:08
